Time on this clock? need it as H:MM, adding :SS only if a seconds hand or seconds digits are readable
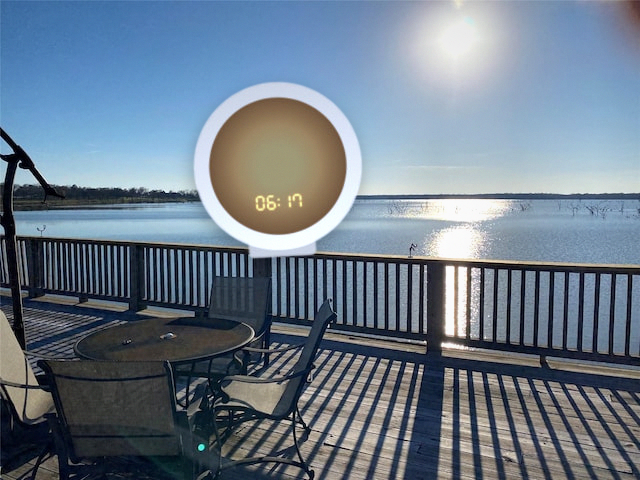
6:17
